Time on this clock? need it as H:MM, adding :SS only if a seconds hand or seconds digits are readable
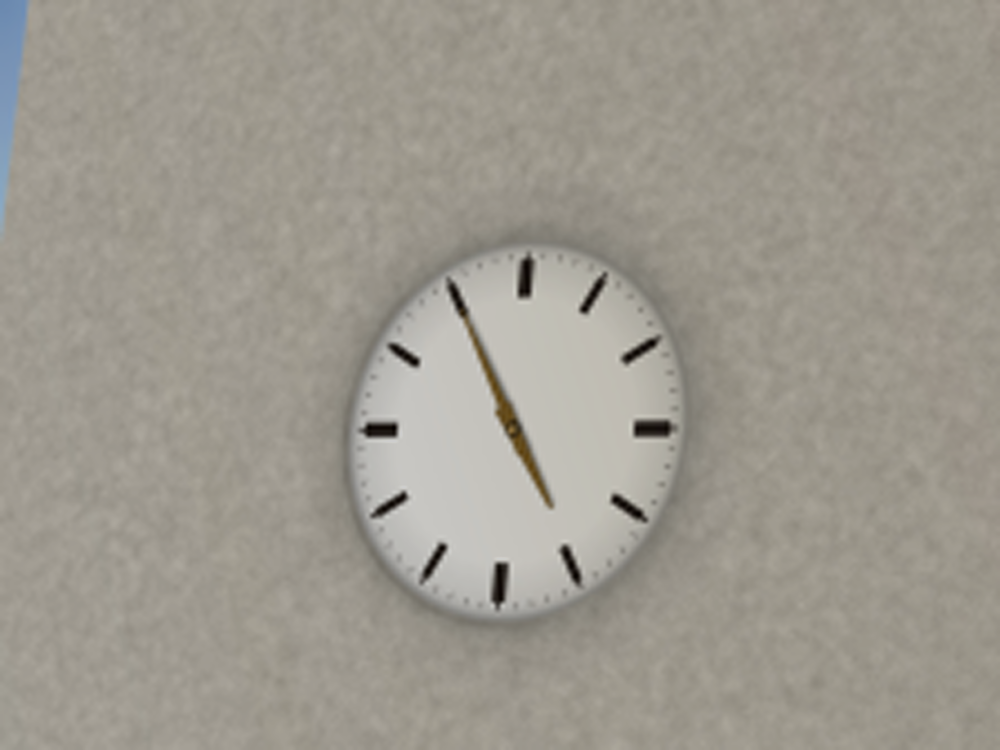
4:55
